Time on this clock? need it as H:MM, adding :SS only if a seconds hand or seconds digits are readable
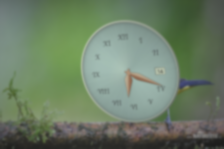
6:19
